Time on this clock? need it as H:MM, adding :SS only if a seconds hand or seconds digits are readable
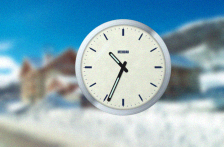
10:34
